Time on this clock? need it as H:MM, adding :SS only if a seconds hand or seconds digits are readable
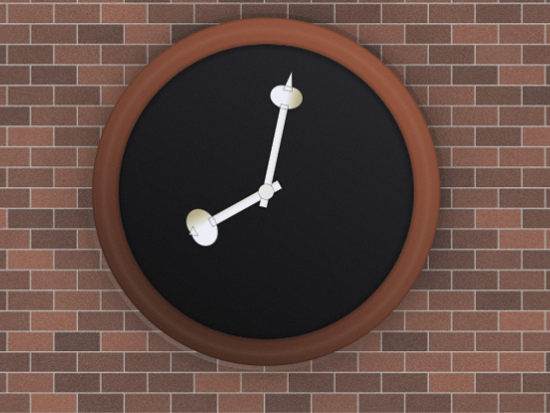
8:02
